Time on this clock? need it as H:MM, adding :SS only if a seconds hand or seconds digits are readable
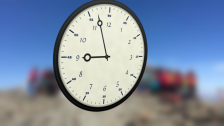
8:57
